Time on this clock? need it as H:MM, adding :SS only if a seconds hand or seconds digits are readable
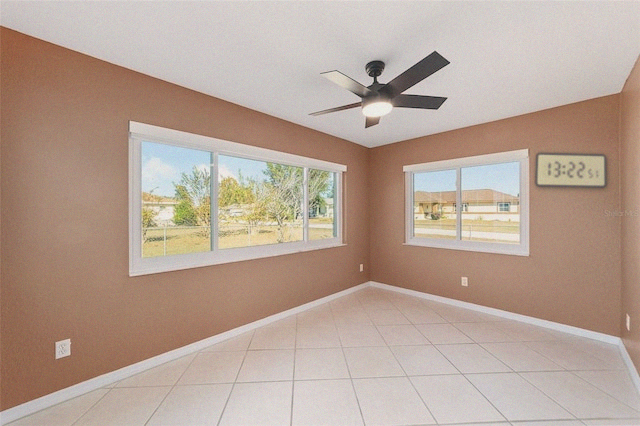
13:22
